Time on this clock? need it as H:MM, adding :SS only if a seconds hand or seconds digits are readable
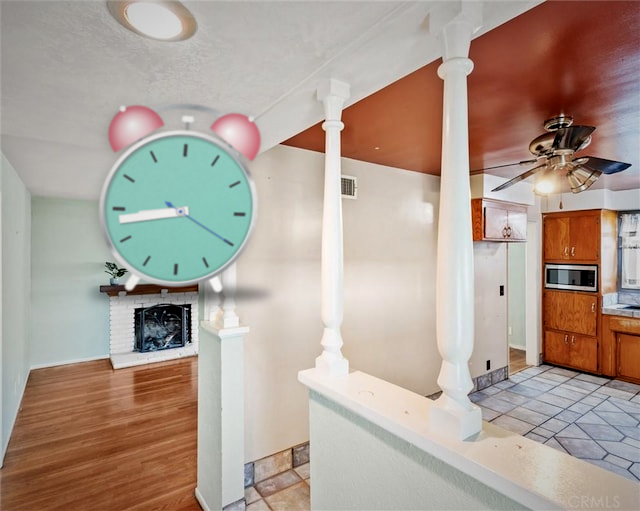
8:43:20
